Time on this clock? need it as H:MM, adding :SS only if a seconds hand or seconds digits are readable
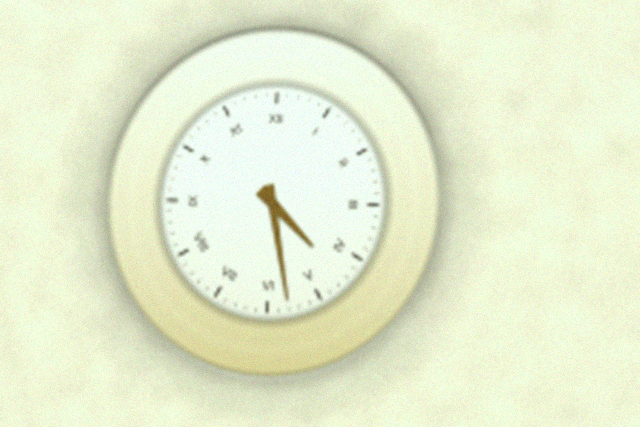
4:28
